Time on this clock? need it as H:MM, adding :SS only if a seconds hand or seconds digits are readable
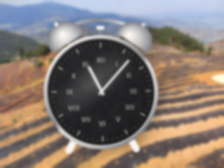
11:07
